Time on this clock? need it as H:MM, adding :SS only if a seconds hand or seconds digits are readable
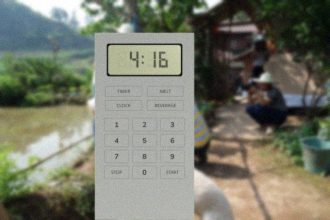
4:16
